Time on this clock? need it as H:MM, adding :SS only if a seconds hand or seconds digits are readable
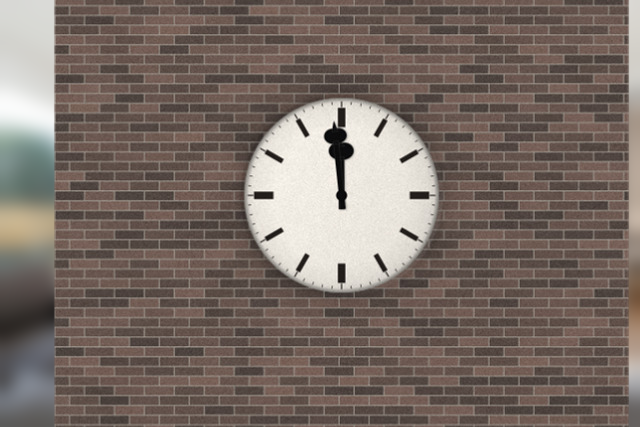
11:59
